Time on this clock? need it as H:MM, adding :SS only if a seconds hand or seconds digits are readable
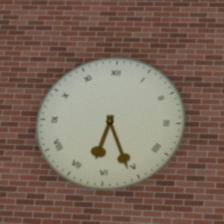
6:26
